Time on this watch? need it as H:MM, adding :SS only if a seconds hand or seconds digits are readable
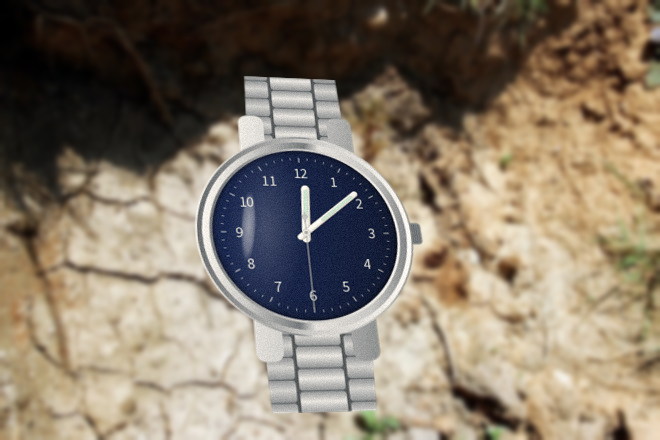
12:08:30
